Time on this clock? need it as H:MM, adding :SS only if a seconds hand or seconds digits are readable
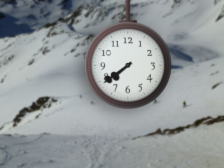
7:39
